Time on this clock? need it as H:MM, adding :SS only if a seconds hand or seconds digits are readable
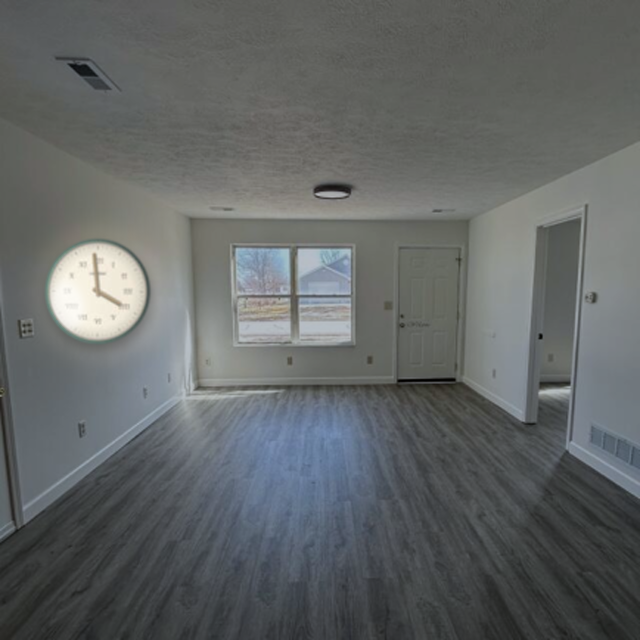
3:59
